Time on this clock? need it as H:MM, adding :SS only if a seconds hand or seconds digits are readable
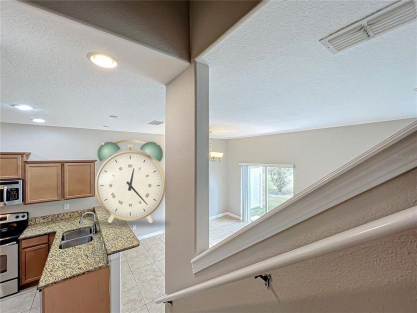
12:23
